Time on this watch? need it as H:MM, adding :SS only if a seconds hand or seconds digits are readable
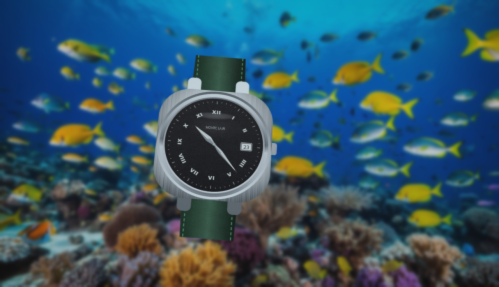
10:23
